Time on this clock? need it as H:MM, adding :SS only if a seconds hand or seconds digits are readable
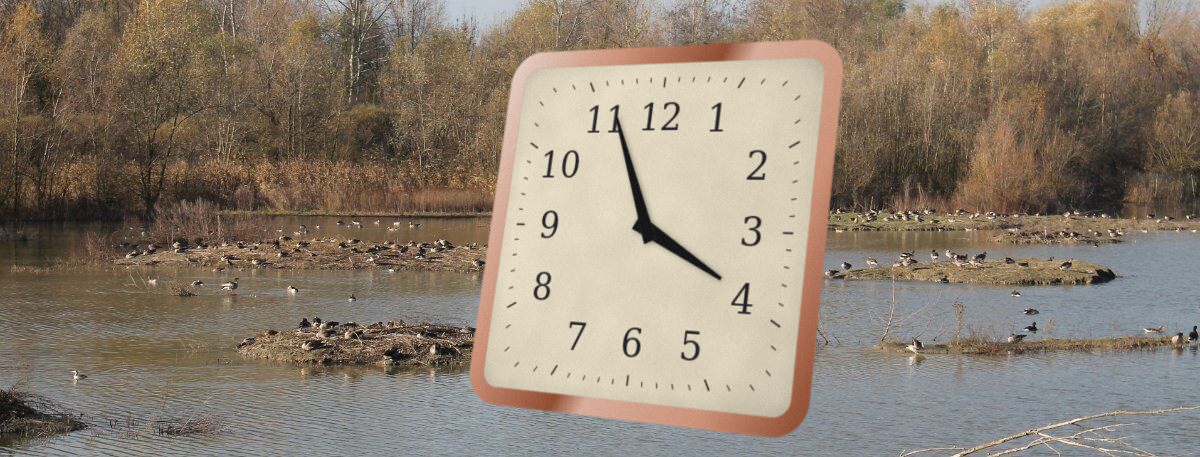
3:56
